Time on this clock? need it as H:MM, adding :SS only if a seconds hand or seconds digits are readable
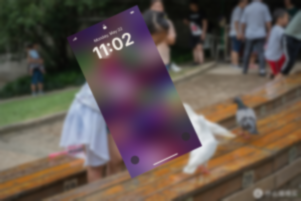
11:02
